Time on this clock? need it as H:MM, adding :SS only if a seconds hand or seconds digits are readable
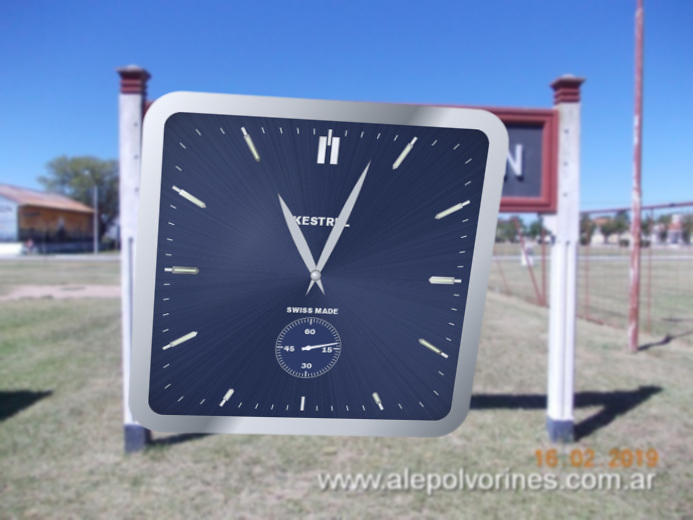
11:03:13
